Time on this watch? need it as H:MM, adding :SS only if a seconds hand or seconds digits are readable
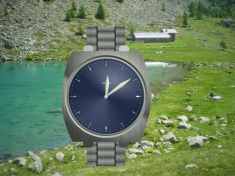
12:09
